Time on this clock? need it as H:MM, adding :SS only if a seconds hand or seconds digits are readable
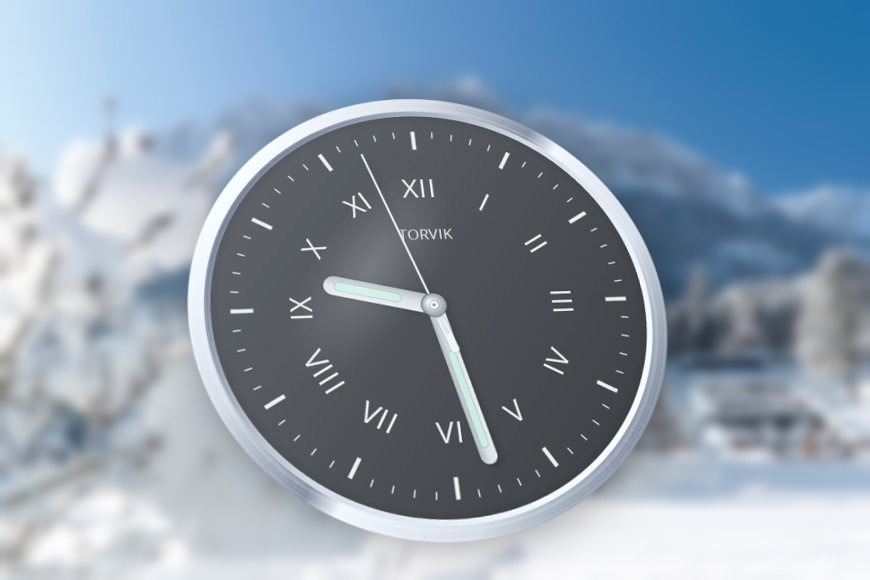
9:27:57
